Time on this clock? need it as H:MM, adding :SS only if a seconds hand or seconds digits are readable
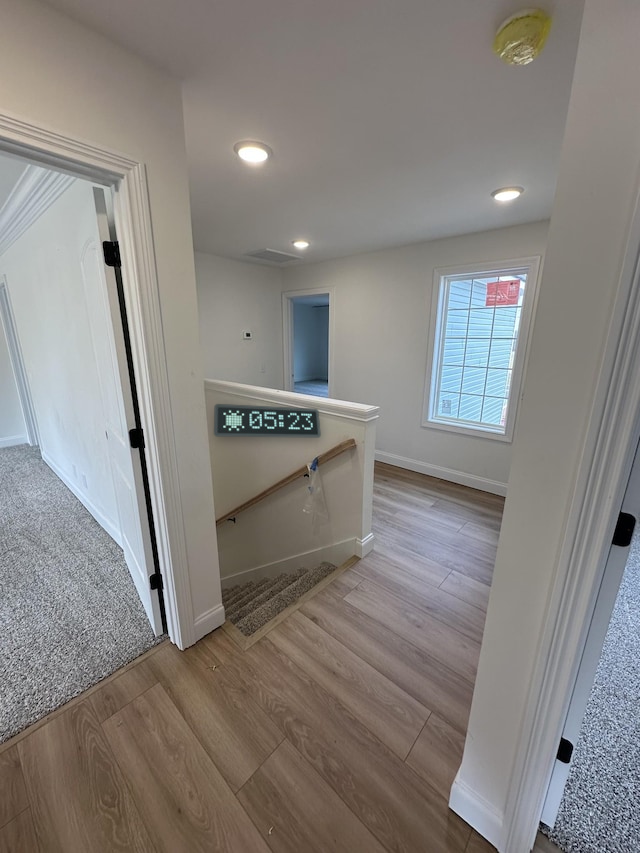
5:23
